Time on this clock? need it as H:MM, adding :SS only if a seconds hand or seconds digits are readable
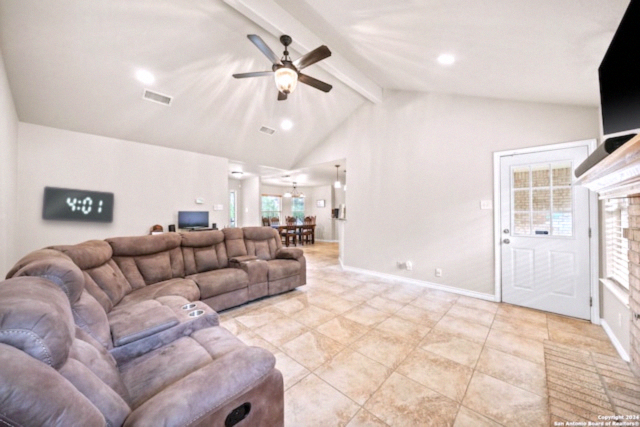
4:01
